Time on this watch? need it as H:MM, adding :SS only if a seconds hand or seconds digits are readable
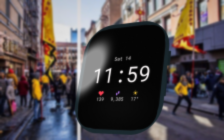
11:59
